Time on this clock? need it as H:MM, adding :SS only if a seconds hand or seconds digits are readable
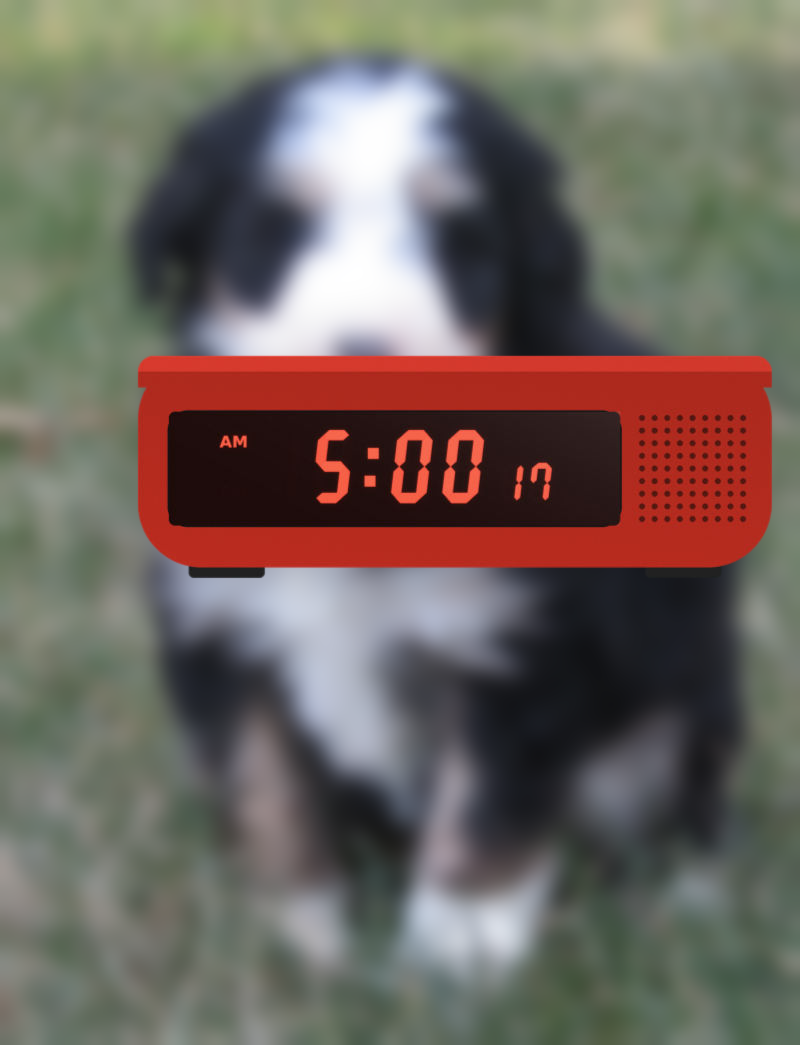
5:00:17
